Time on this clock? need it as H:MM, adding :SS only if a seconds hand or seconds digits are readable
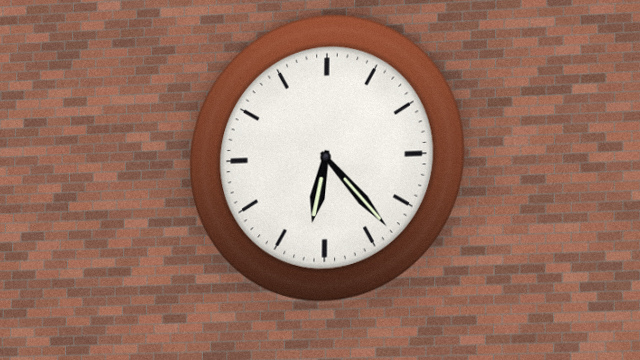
6:23
